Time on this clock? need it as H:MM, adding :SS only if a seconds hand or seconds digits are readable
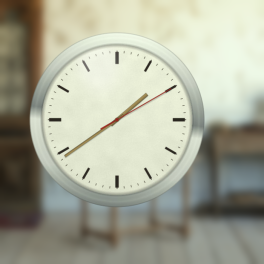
1:39:10
